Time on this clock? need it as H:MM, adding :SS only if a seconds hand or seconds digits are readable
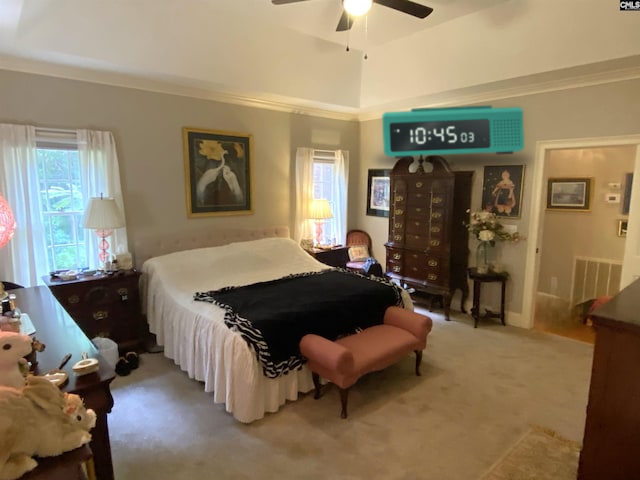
10:45
